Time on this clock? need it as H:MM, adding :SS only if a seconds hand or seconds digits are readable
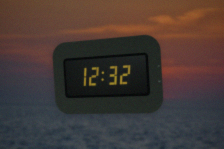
12:32
